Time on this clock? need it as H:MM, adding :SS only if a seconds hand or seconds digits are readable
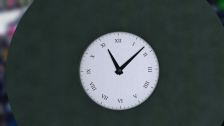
11:08
